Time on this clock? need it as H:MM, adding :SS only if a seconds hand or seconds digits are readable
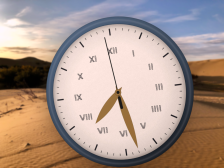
7:27:59
